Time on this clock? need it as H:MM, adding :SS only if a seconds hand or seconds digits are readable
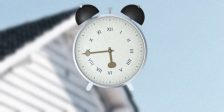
5:44
